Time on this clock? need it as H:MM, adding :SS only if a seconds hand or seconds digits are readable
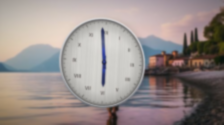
5:59
